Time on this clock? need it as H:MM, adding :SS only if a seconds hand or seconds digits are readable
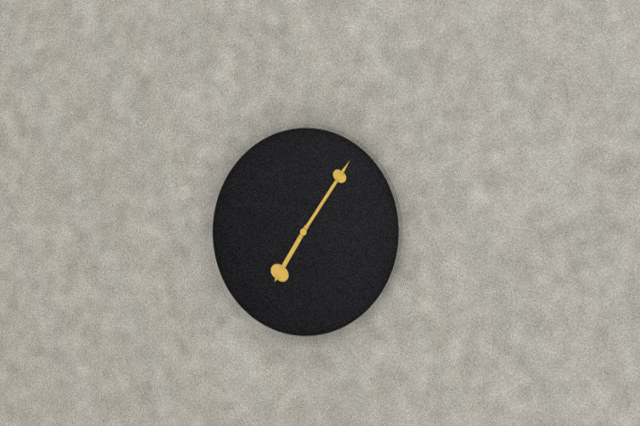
7:06
